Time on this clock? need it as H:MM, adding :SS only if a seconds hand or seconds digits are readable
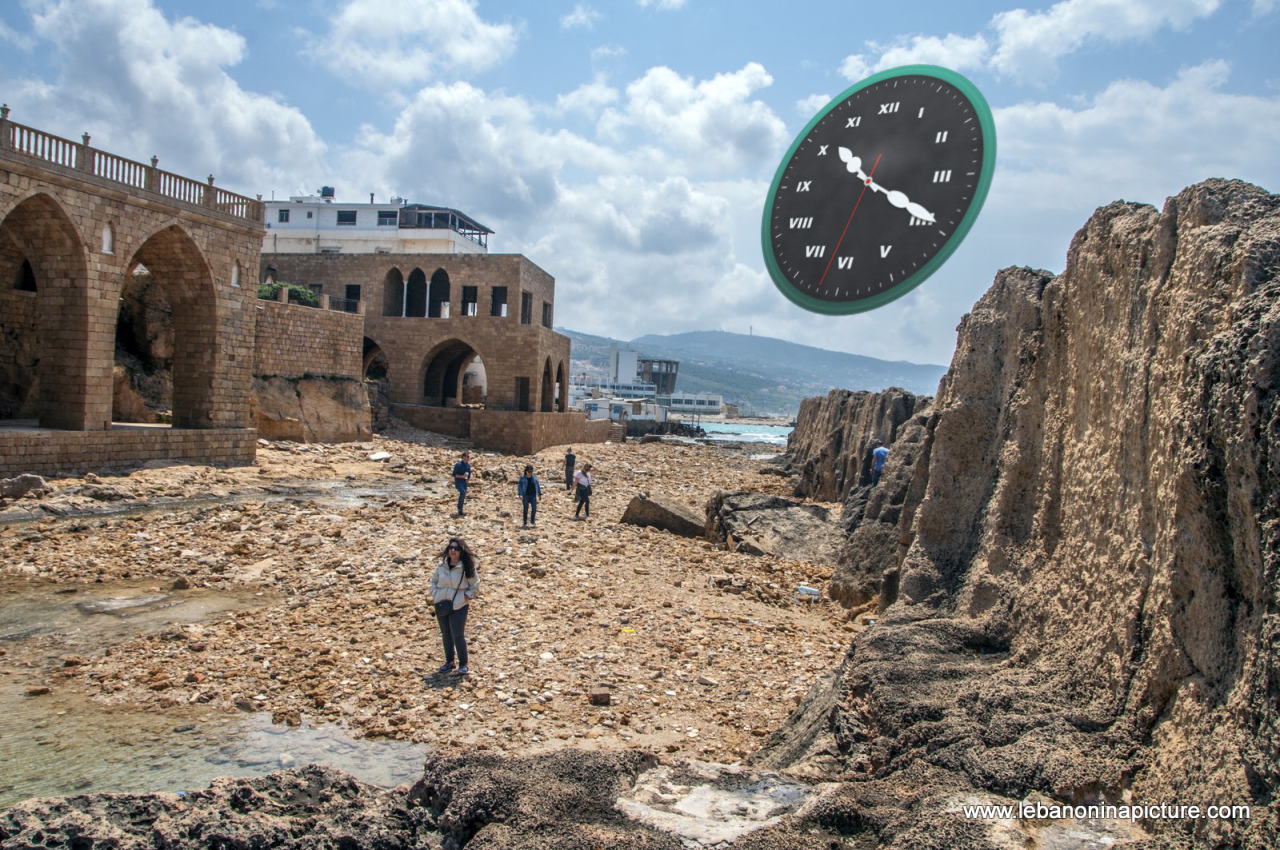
10:19:32
